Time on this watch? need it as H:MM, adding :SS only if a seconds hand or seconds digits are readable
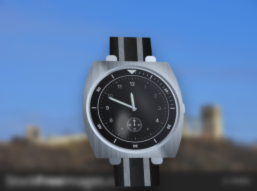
11:49
